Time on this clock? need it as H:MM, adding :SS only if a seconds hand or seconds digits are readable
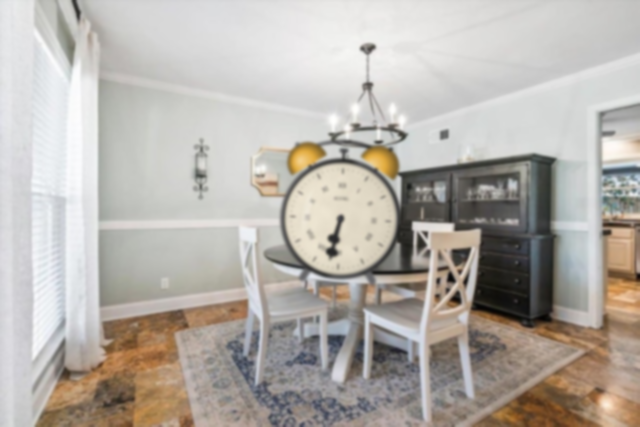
6:32
